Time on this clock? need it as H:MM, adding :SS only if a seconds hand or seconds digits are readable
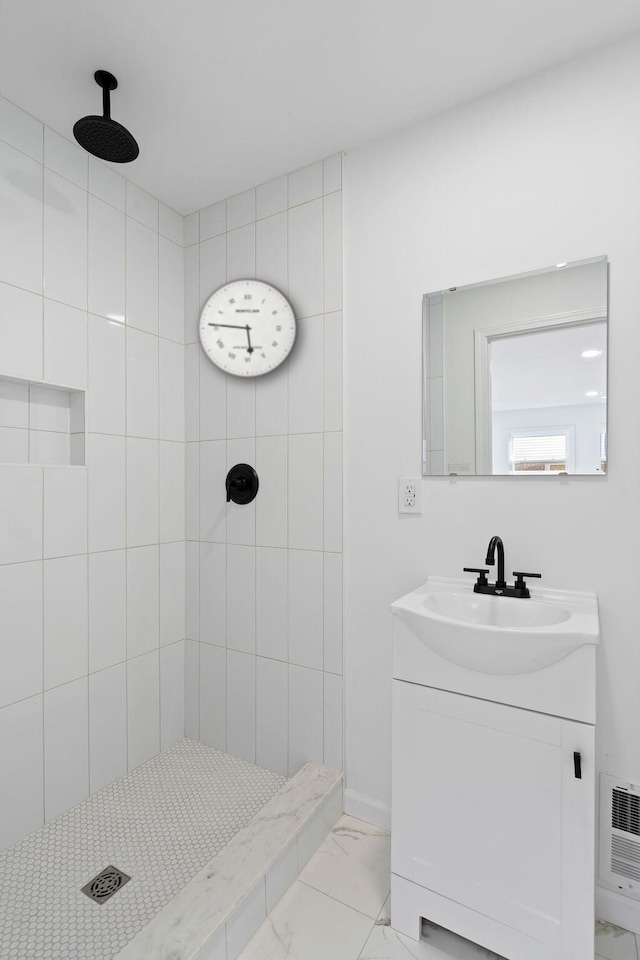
5:46
